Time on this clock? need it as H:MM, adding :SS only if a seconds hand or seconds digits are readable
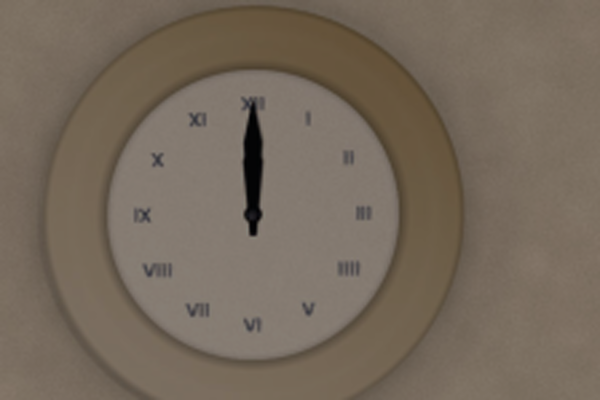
12:00
